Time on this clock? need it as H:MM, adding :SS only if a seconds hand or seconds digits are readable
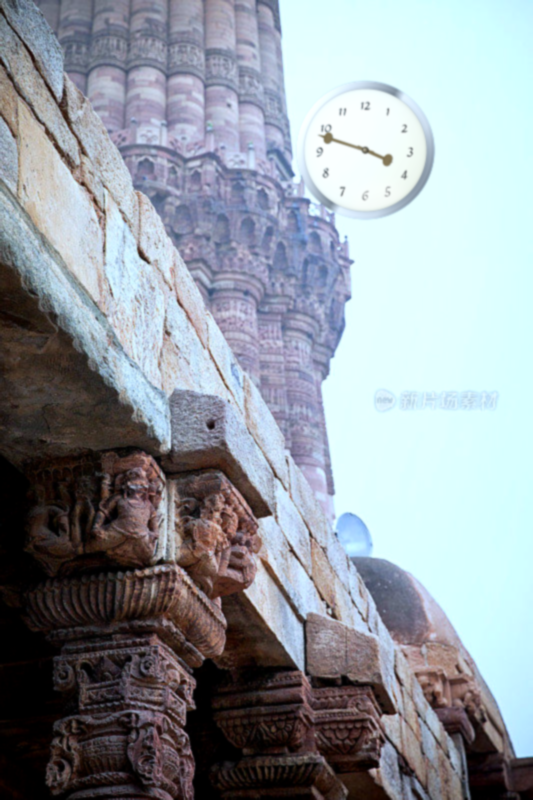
3:48
